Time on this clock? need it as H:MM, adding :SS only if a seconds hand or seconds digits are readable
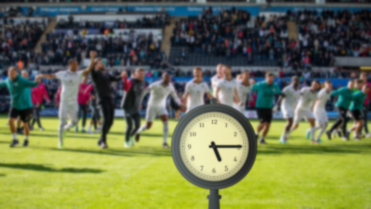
5:15
